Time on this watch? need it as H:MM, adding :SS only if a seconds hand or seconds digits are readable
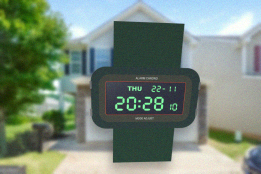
20:28:10
